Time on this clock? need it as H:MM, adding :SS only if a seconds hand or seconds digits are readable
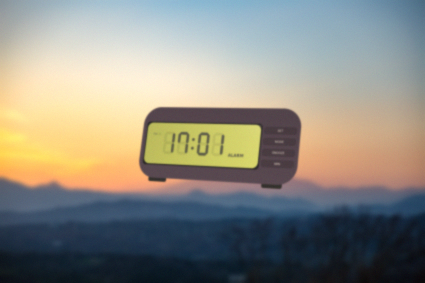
17:01
